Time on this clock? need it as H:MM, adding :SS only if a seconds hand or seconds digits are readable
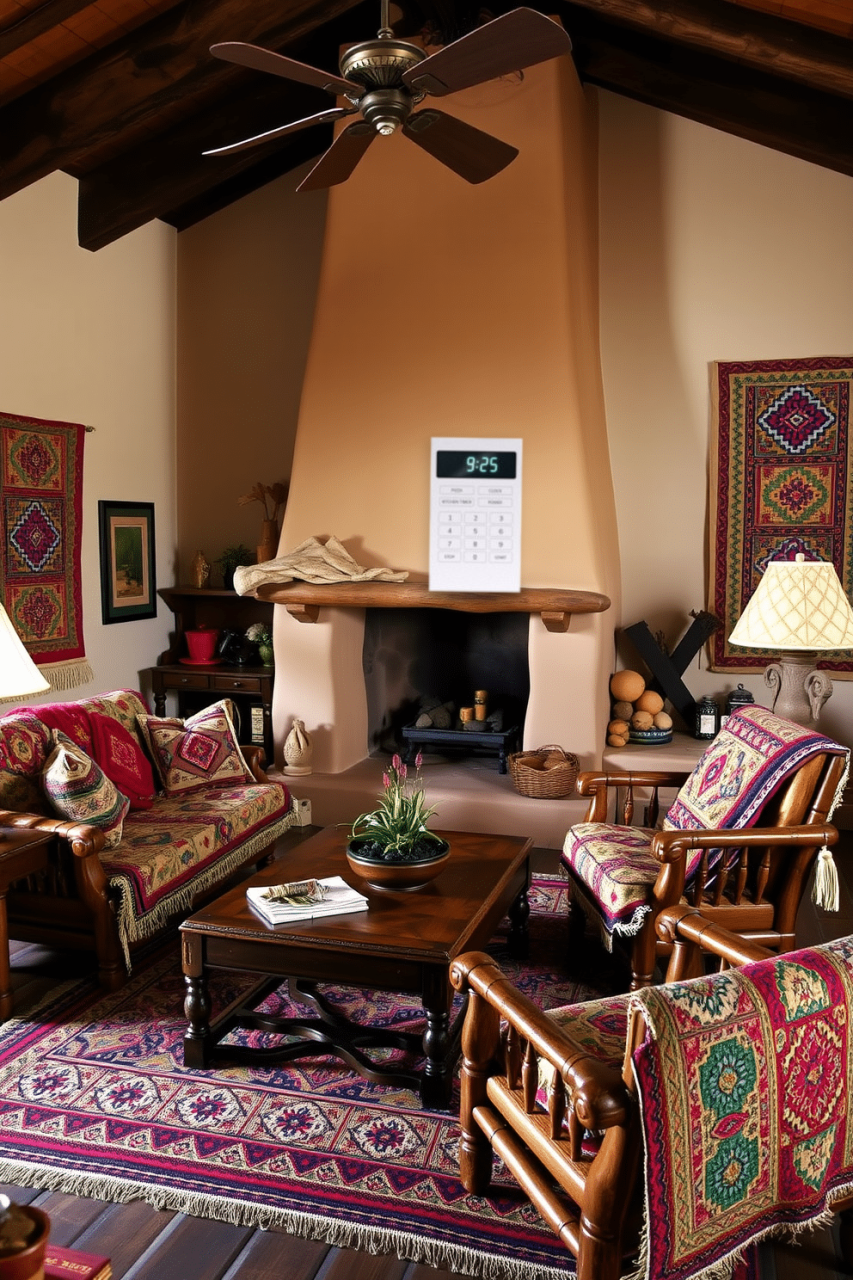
9:25
